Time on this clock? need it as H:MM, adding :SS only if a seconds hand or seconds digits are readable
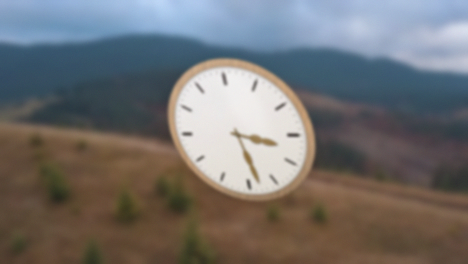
3:28
